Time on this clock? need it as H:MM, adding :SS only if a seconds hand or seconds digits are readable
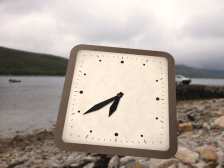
6:39
